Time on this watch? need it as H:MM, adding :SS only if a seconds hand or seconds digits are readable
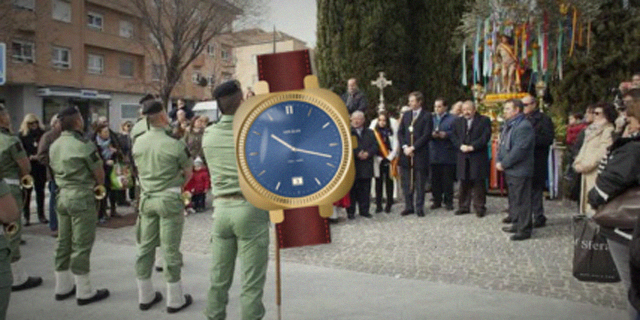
10:18
